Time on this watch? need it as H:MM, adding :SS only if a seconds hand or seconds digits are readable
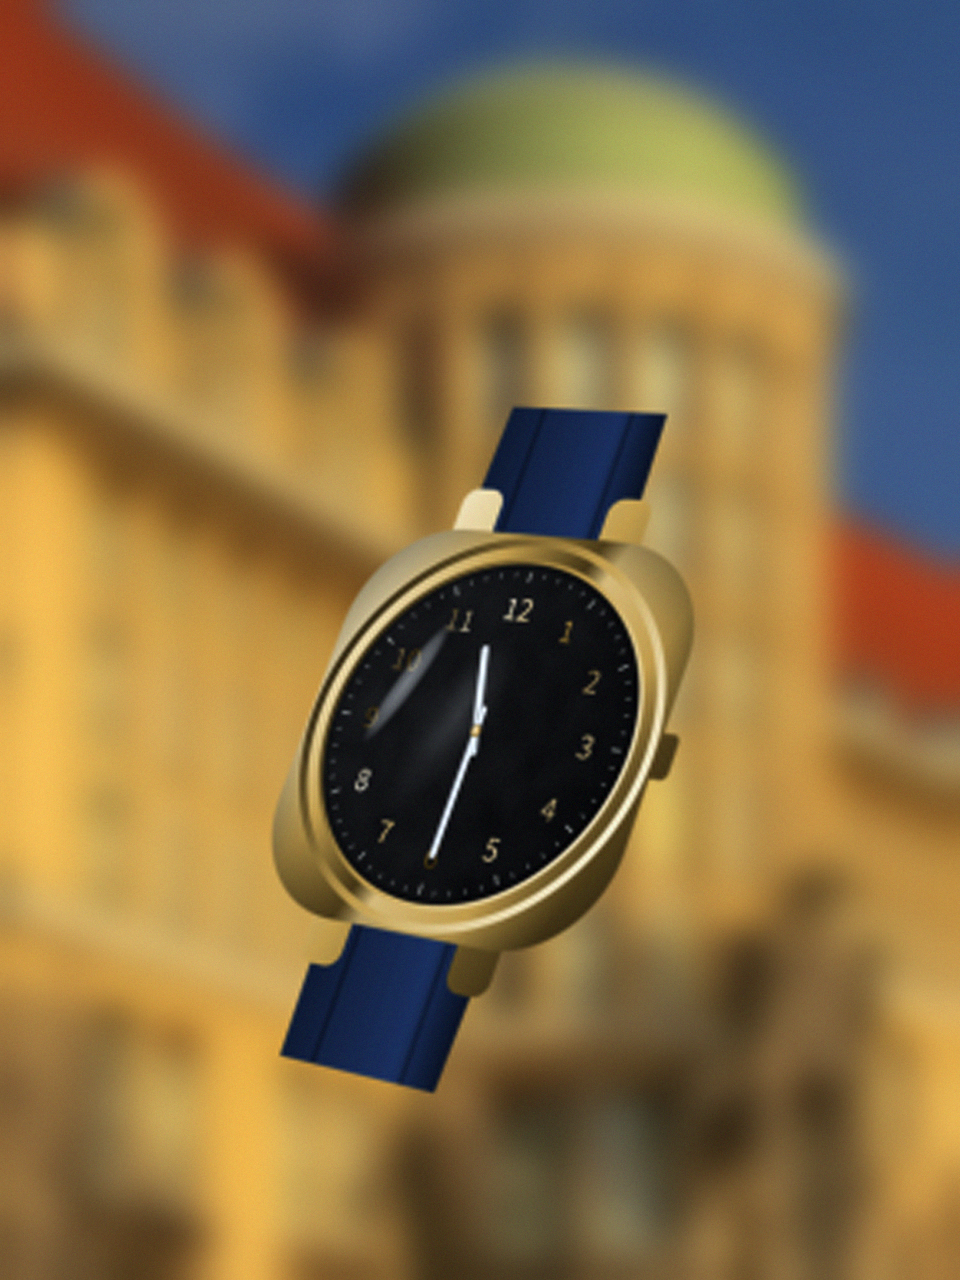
11:30
